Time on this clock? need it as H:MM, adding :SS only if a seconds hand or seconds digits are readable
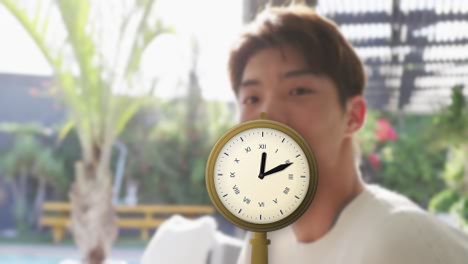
12:11
